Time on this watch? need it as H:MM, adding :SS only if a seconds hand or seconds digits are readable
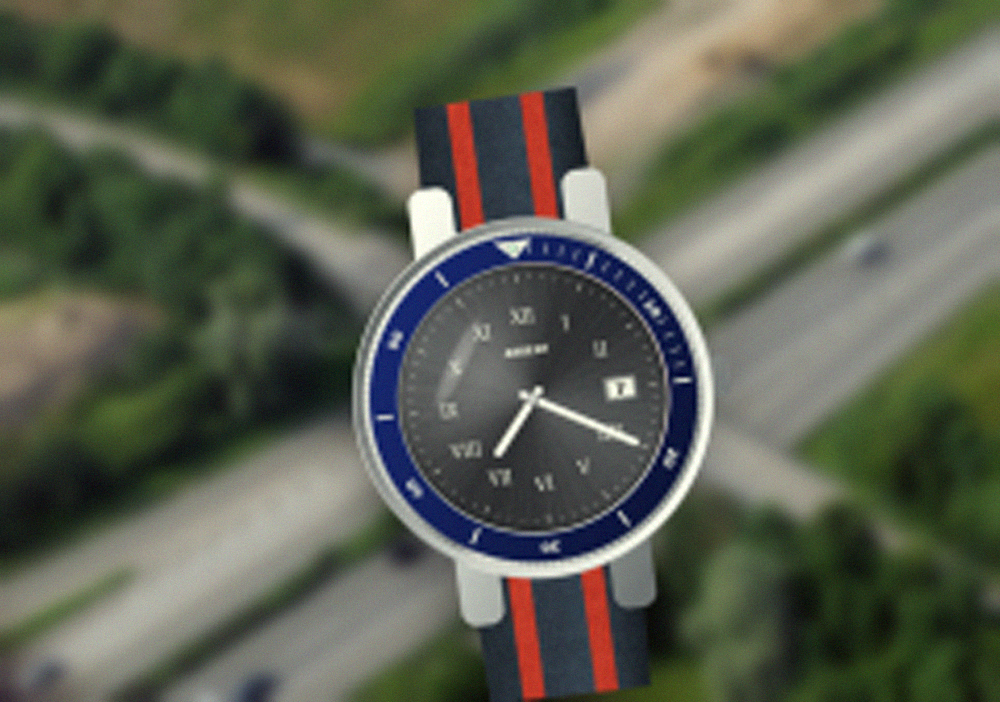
7:20
